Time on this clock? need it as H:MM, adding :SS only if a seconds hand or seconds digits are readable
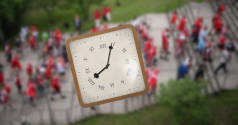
8:04
